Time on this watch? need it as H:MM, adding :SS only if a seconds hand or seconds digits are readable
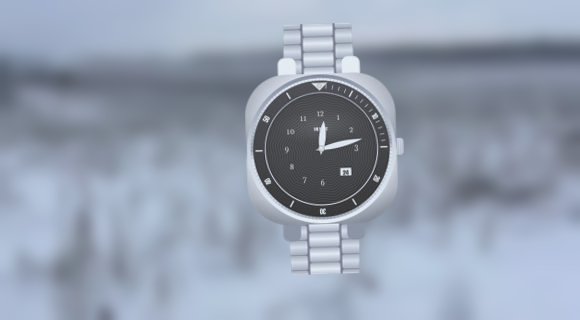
12:13
